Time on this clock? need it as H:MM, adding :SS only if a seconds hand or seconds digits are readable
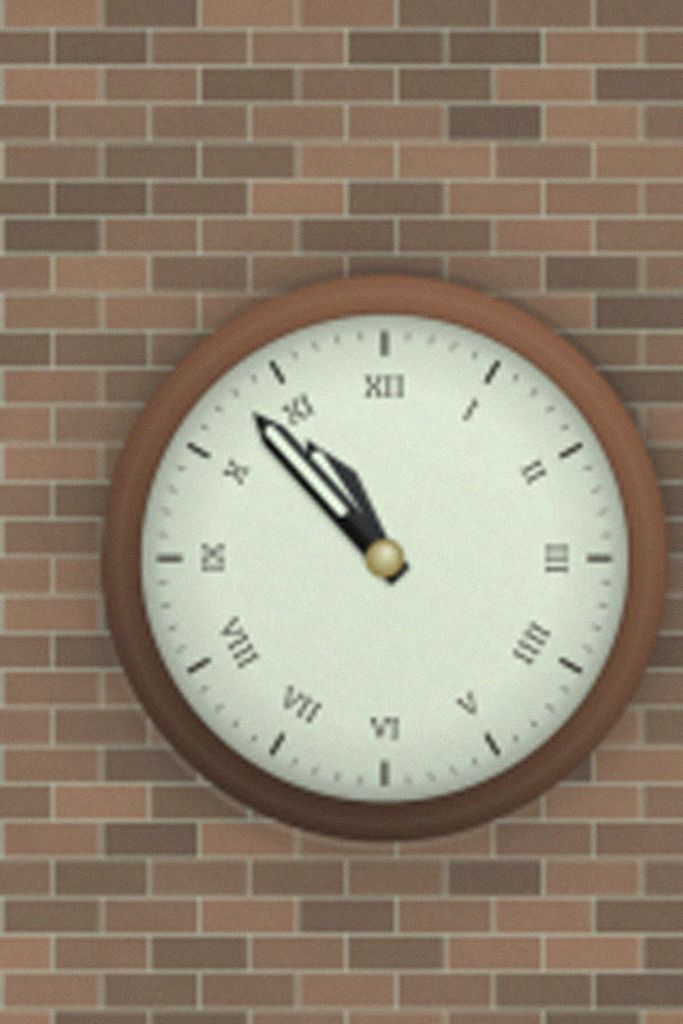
10:53
